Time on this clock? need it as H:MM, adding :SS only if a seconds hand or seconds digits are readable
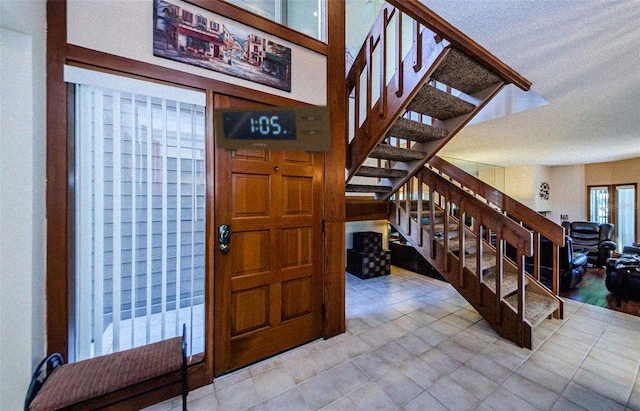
1:05
